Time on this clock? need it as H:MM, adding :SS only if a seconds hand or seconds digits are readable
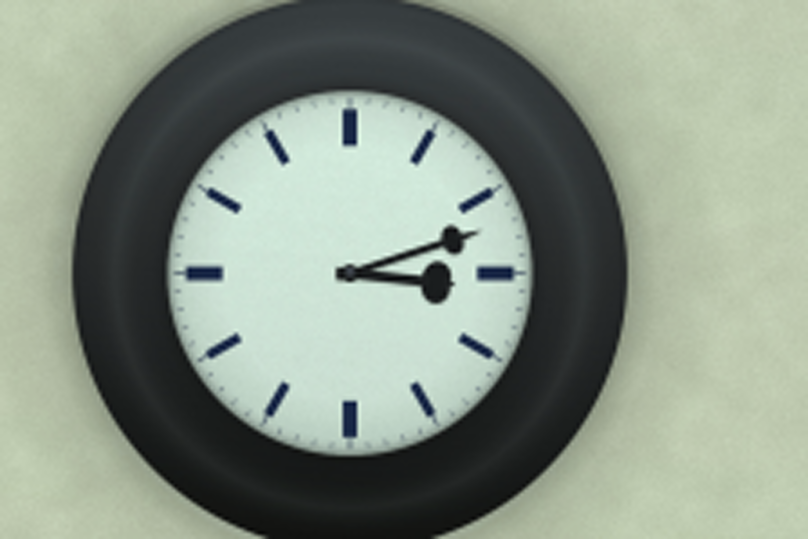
3:12
